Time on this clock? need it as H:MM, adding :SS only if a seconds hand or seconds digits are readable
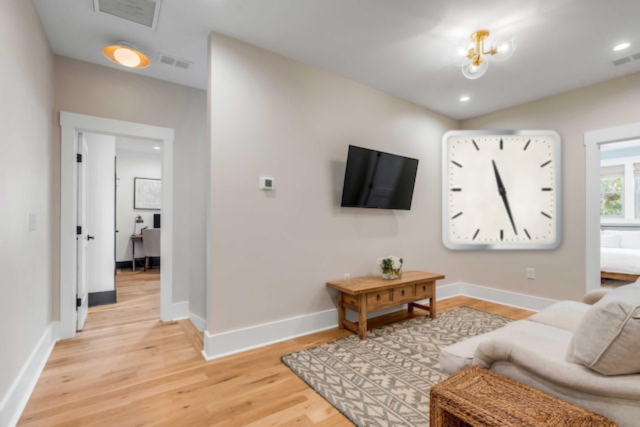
11:27
